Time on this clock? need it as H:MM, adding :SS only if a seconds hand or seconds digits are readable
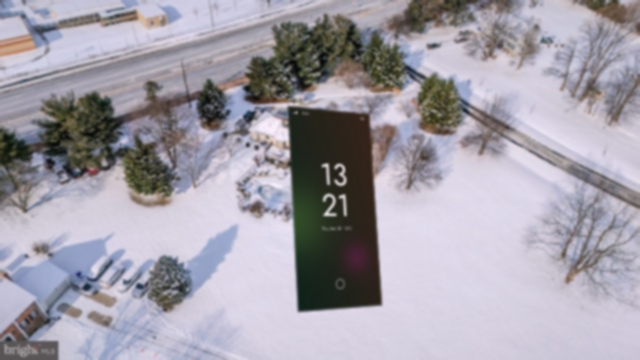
13:21
